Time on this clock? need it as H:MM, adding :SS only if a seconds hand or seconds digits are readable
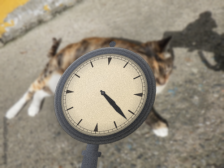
4:22
